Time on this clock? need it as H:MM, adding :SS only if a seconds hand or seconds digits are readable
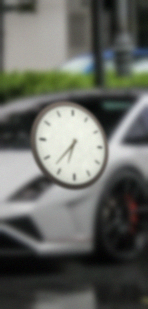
6:37
